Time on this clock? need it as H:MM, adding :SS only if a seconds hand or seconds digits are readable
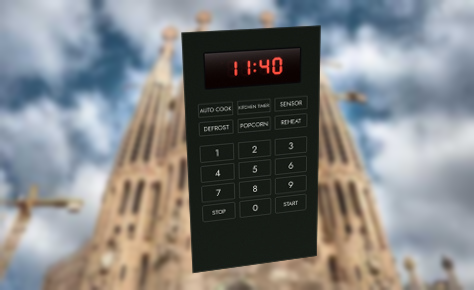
11:40
